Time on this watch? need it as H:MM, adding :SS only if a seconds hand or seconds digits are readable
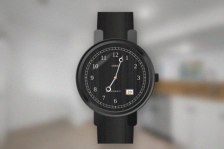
7:03
